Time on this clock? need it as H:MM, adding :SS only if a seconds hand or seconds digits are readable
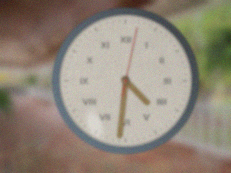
4:31:02
